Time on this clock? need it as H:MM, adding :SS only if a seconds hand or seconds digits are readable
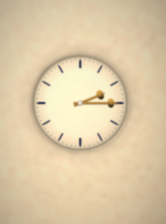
2:15
